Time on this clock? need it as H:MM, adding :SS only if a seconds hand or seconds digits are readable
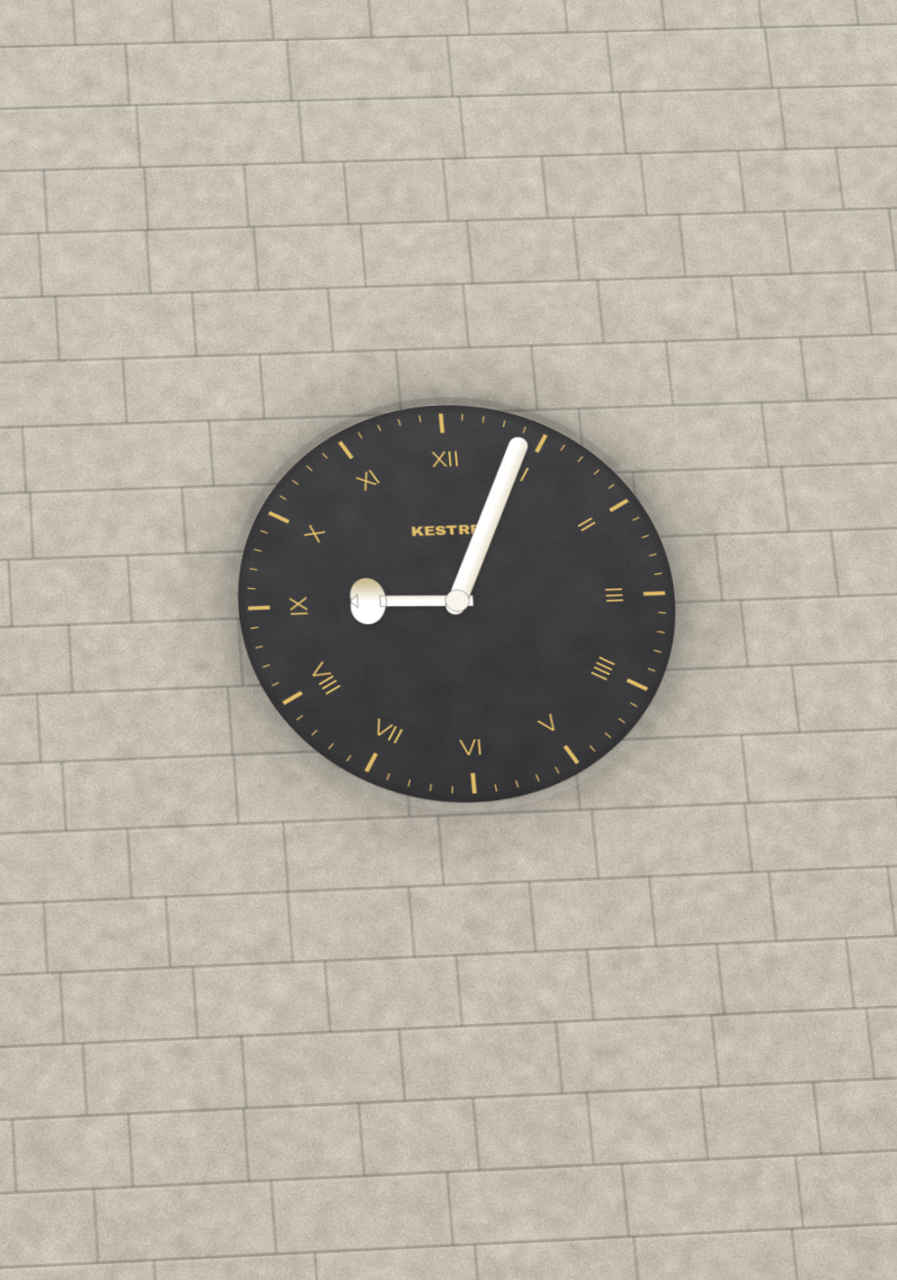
9:04
